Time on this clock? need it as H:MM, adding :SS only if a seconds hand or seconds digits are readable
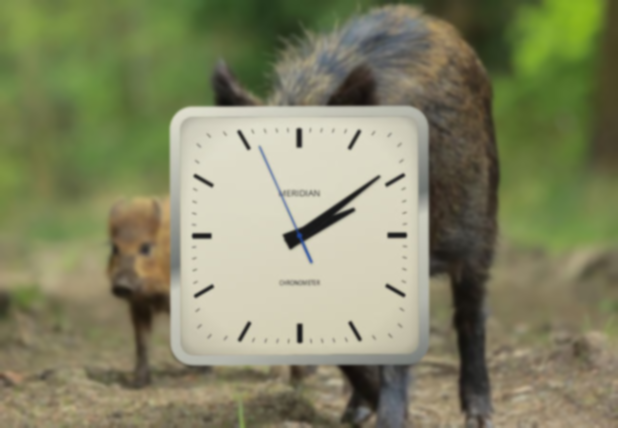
2:08:56
